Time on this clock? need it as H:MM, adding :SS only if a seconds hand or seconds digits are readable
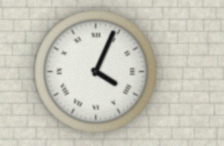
4:04
